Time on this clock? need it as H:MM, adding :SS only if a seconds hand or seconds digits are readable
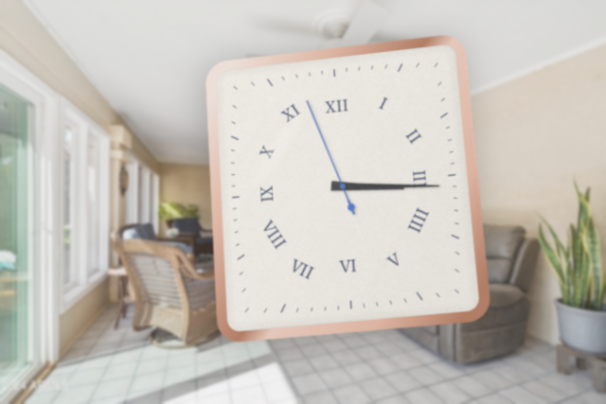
3:15:57
